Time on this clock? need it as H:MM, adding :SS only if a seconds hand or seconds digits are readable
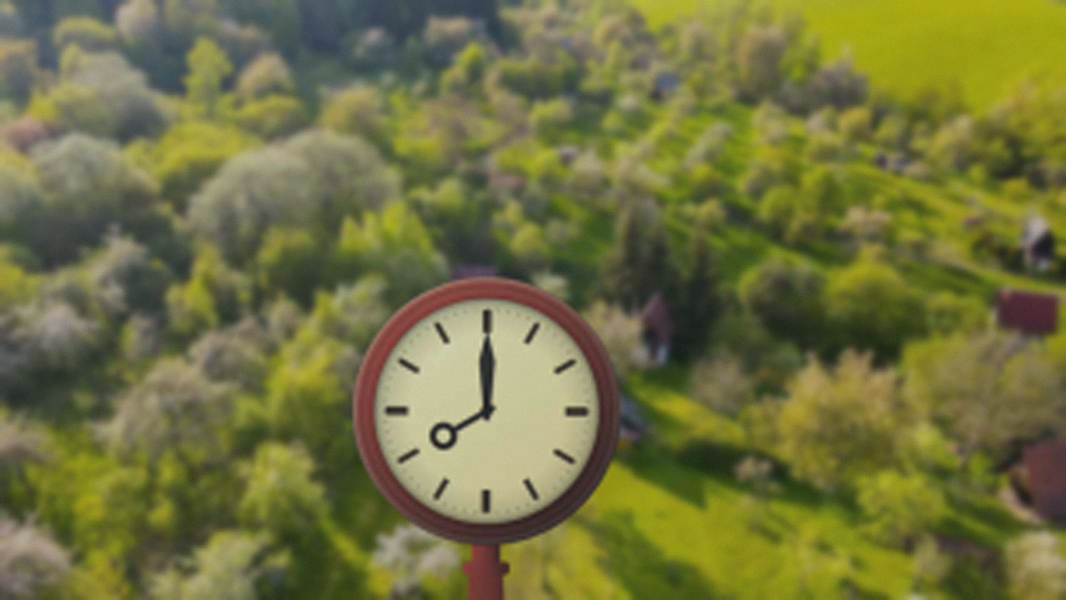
8:00
